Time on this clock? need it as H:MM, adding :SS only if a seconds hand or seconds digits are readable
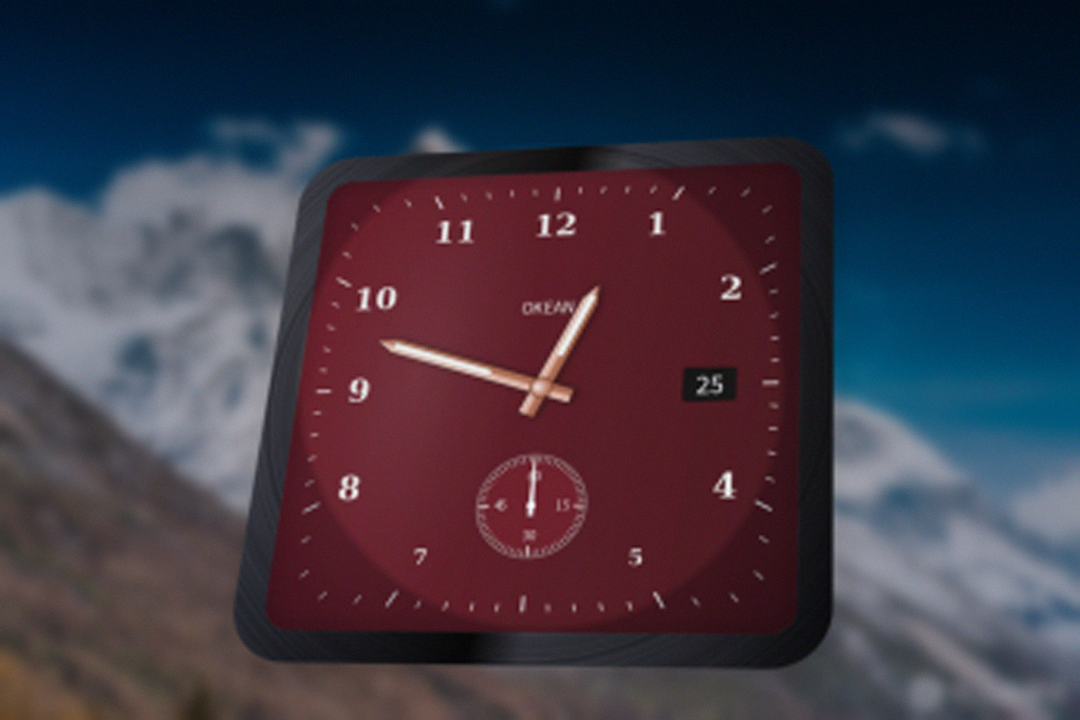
12:48
